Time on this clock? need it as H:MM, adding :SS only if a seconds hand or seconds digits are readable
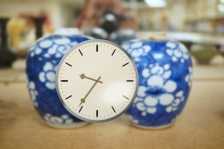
9:36
